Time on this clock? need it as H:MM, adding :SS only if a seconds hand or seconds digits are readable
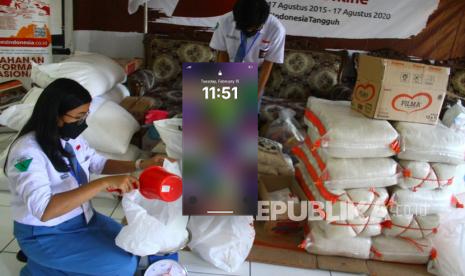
11:51
